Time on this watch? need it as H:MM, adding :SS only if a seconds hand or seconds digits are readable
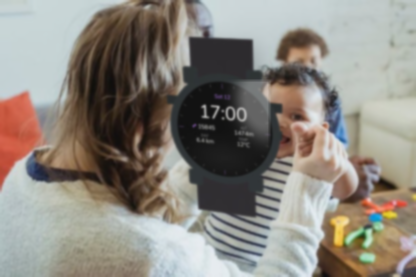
17:00
